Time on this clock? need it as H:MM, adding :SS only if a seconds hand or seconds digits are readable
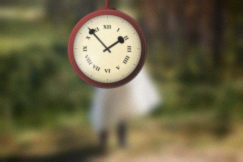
1:53
